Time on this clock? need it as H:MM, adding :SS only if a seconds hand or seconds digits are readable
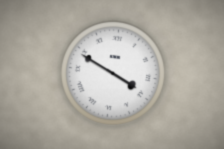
3:49
